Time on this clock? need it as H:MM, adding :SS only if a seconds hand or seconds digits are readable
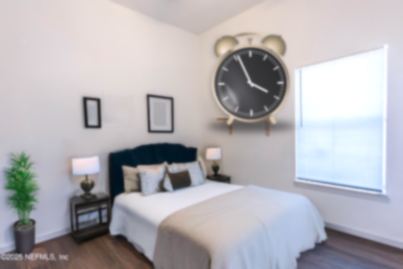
3:56
